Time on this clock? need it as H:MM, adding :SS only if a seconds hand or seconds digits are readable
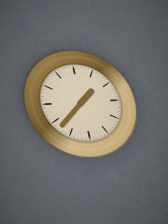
1:38
